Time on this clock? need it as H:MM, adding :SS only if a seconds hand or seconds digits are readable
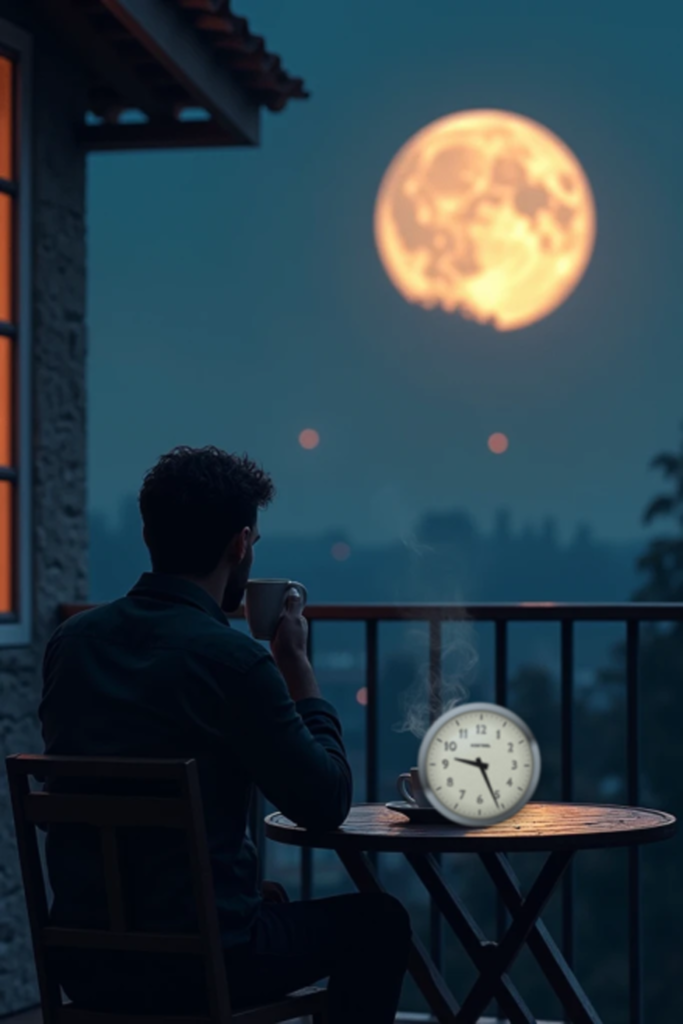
9:26
